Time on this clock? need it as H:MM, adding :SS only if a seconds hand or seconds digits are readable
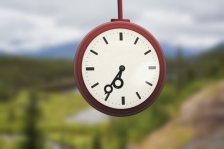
6:36
